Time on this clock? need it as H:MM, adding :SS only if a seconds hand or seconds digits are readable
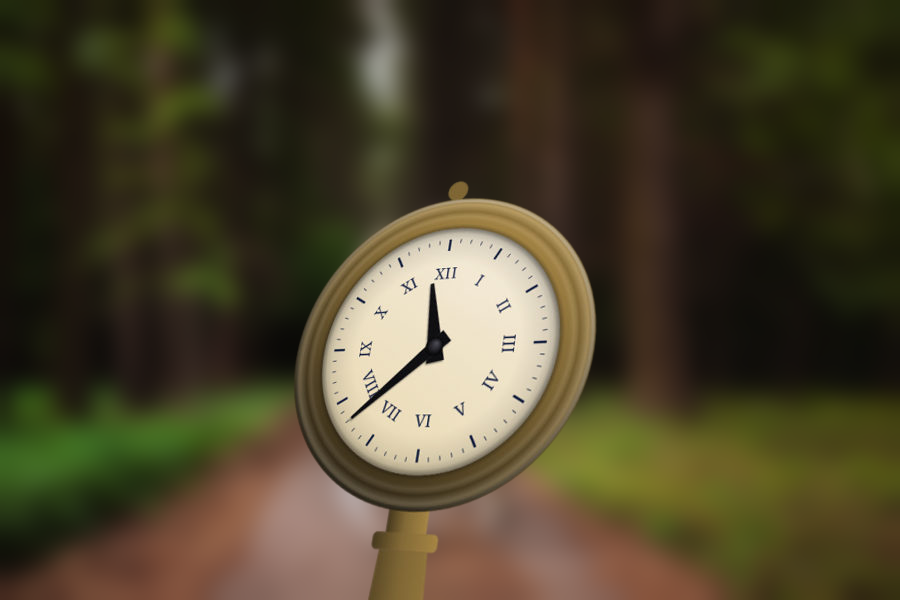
11:38
